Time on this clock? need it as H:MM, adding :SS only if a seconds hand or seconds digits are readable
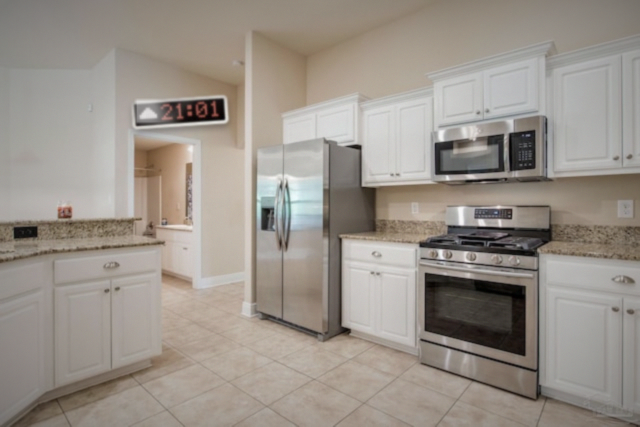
21:01
